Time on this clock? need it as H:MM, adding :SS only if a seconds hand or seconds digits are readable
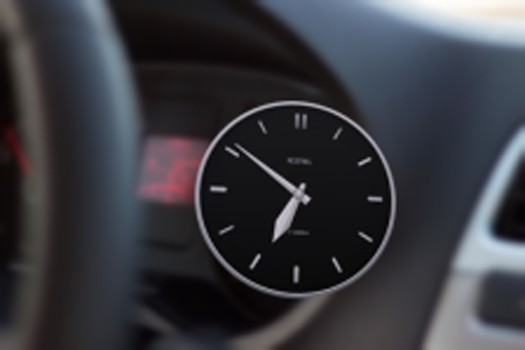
6:51
